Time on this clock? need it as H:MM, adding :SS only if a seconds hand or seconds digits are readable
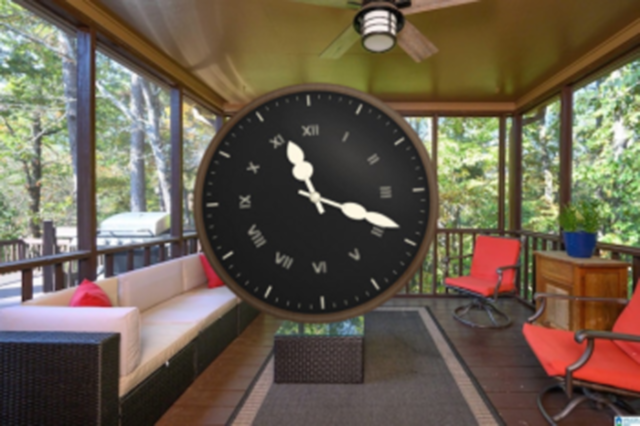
11:19
